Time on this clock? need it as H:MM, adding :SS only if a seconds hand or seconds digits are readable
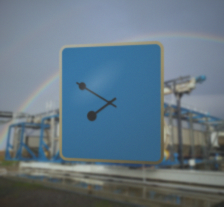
7:50
